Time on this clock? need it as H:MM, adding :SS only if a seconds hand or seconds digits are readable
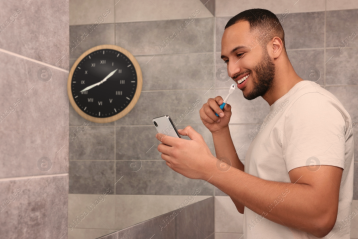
1:41
